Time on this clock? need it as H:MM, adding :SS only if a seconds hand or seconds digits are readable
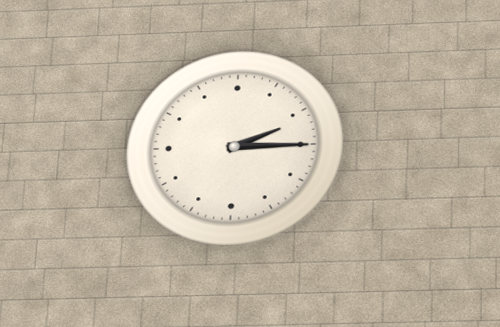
2:15
